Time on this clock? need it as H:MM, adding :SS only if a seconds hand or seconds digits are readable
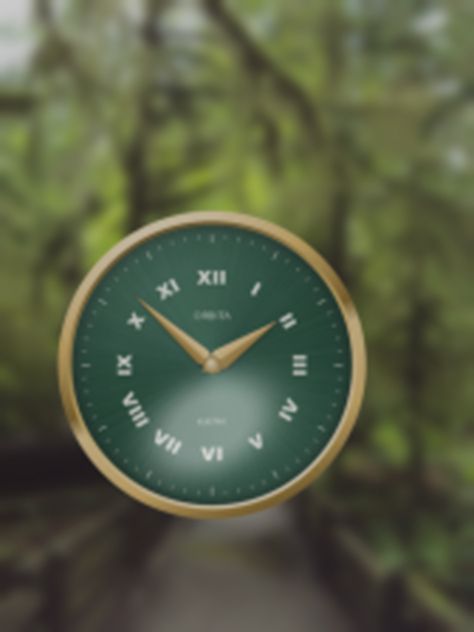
1:52
